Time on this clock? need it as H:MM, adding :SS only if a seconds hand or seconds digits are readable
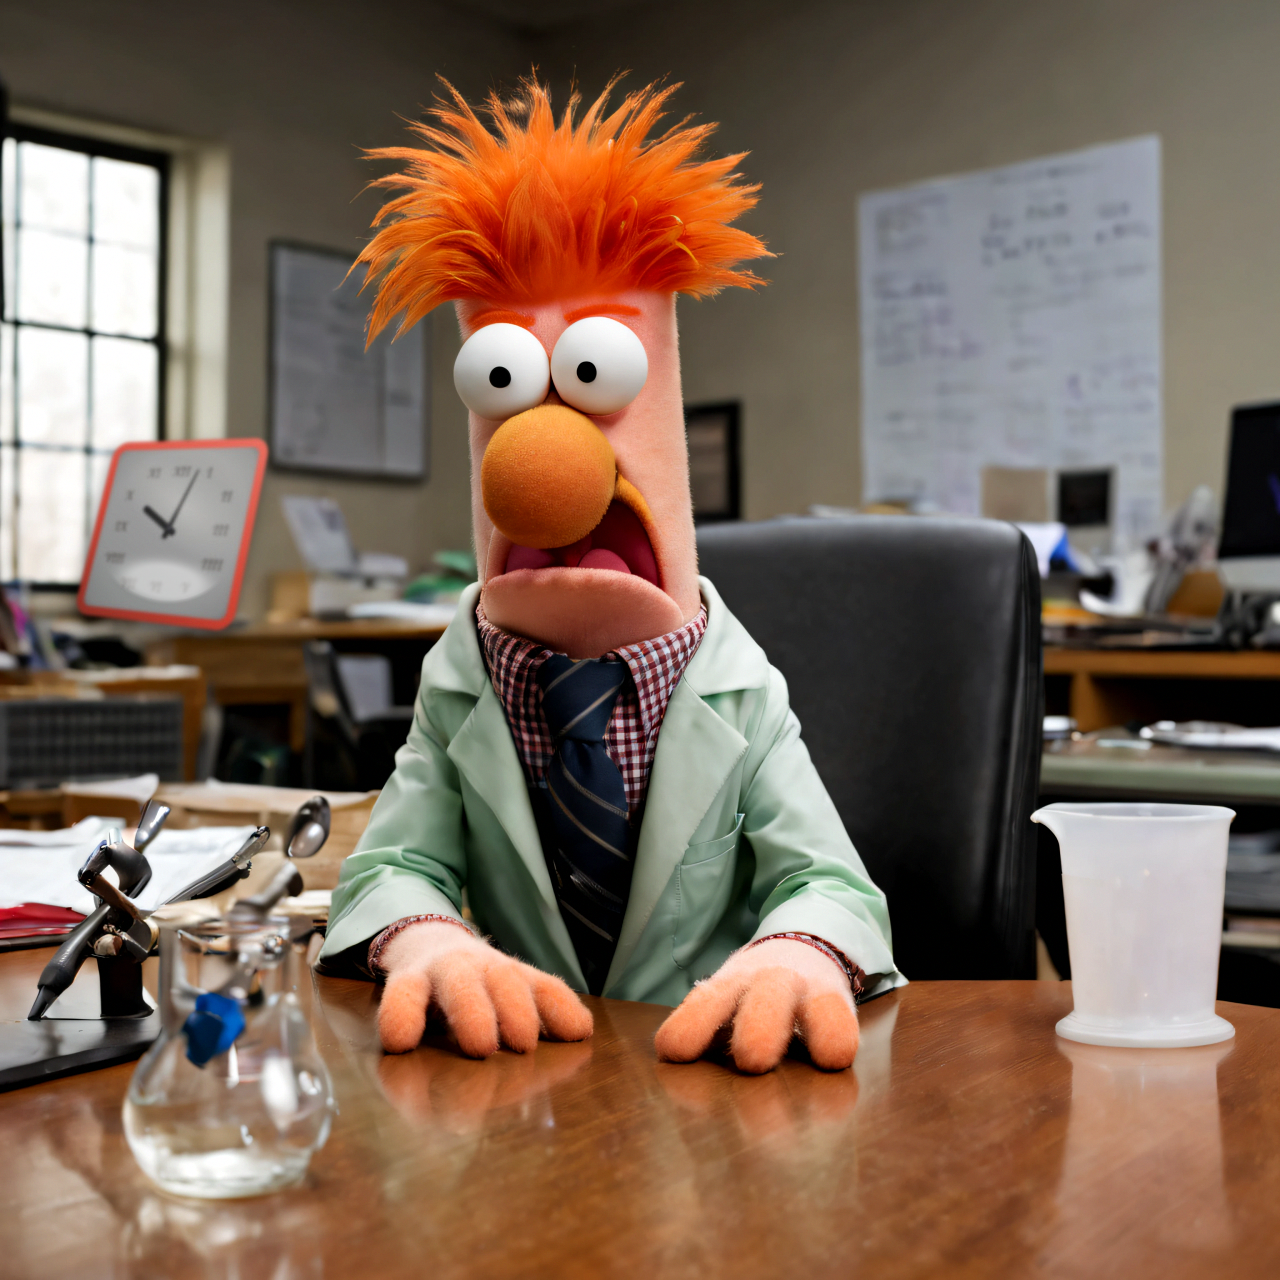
10:03
